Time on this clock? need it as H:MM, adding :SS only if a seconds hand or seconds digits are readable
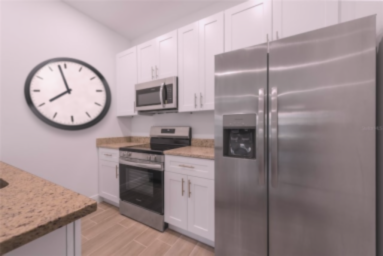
7:58
